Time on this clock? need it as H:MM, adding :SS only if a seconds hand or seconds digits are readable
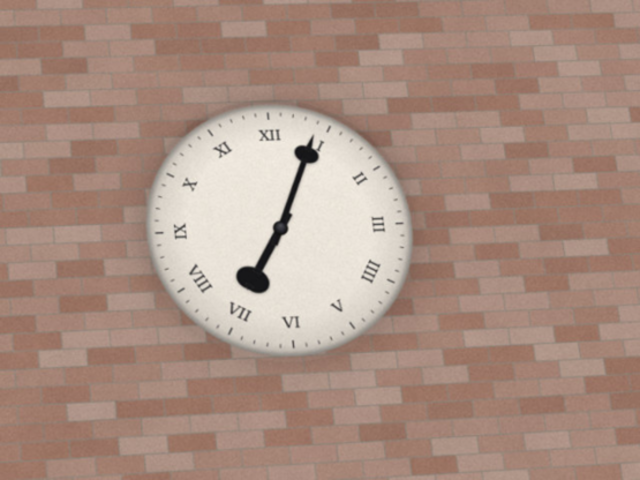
7:04
